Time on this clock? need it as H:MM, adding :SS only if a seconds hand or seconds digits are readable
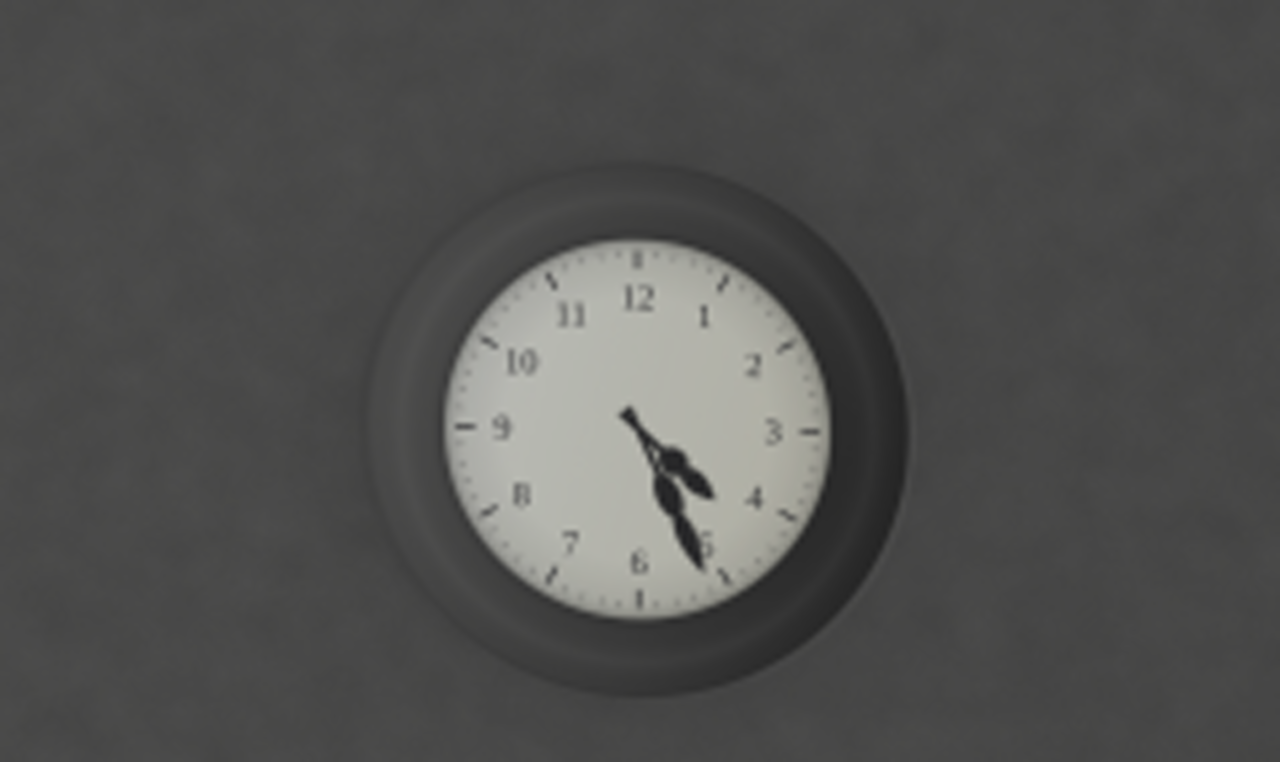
4:26
